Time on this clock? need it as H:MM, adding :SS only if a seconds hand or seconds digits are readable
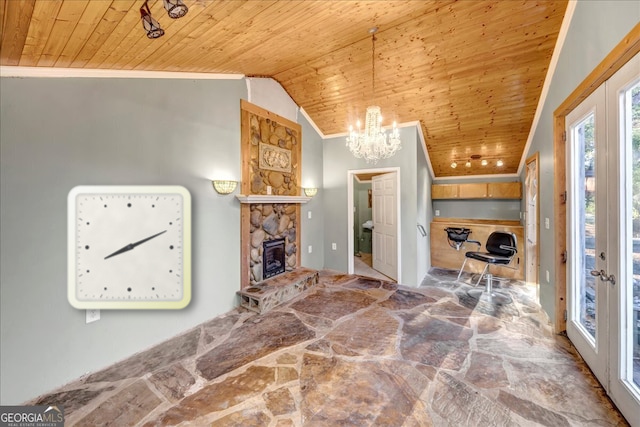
8:11
